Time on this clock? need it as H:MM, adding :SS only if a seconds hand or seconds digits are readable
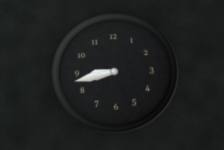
8:43
